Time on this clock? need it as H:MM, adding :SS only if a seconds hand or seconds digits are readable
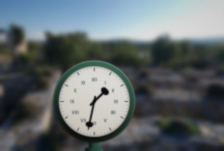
1:32
